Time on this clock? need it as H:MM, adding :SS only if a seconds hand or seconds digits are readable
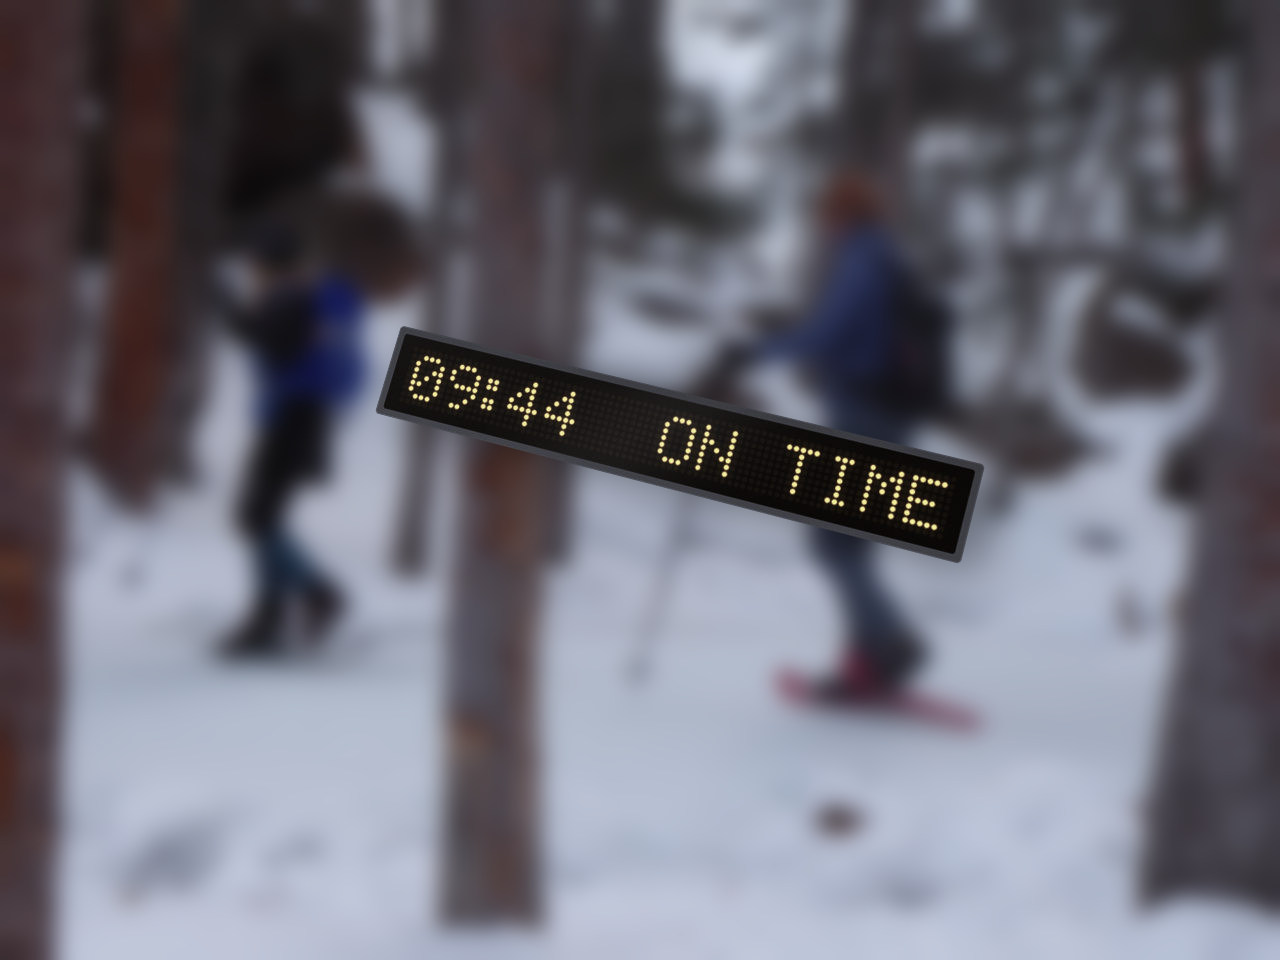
9:44
